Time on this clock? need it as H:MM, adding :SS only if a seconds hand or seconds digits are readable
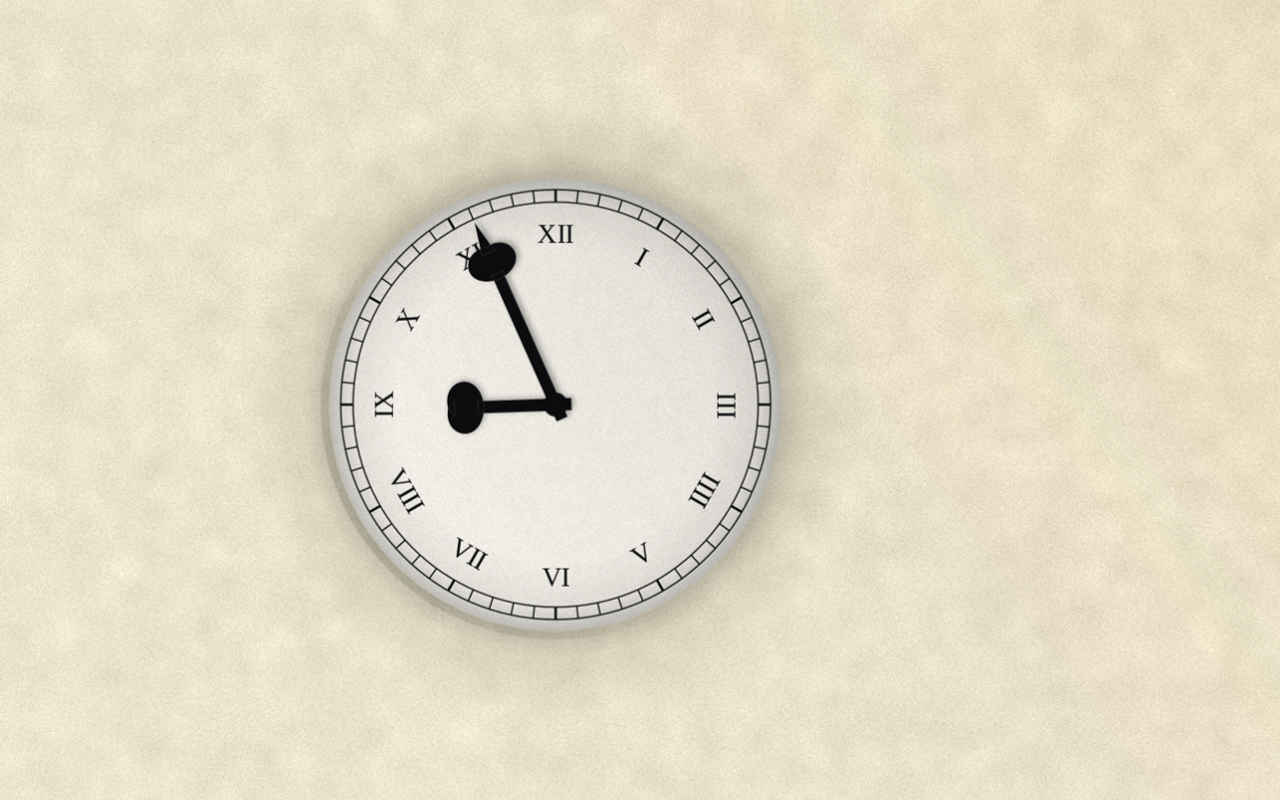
8:56
